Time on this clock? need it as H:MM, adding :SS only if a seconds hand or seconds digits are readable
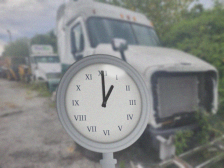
1:00
